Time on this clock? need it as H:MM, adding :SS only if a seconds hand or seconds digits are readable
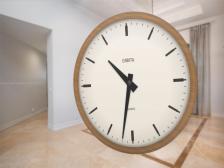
10:32
